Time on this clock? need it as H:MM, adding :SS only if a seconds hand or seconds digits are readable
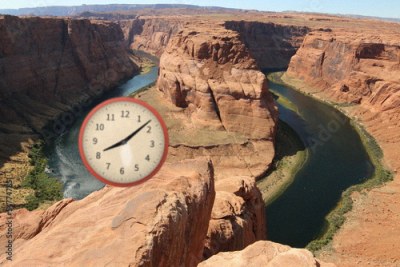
8:08
